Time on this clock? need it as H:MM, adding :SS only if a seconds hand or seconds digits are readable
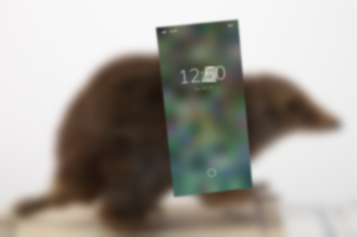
12:50
